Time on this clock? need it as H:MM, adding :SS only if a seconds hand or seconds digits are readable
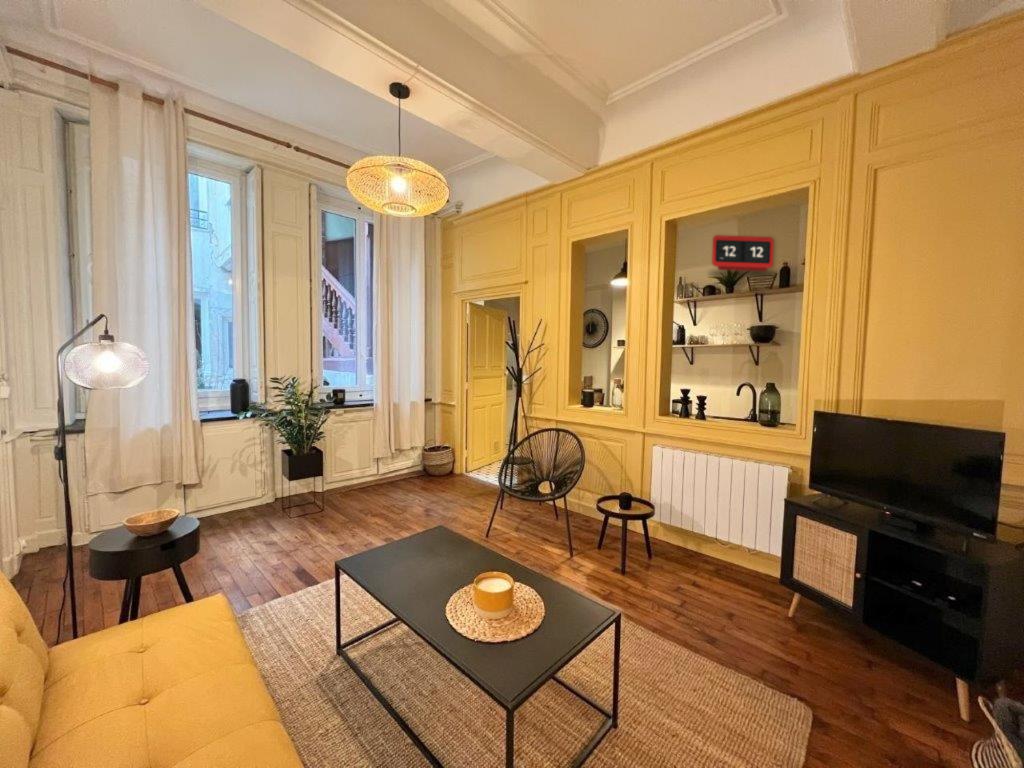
12:12
